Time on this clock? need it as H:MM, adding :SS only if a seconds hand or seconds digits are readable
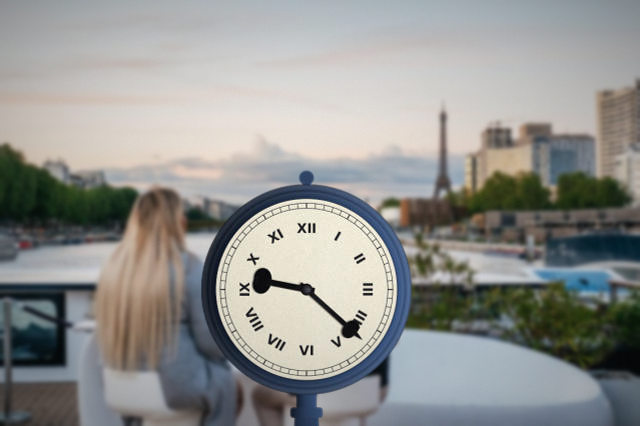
9:22
